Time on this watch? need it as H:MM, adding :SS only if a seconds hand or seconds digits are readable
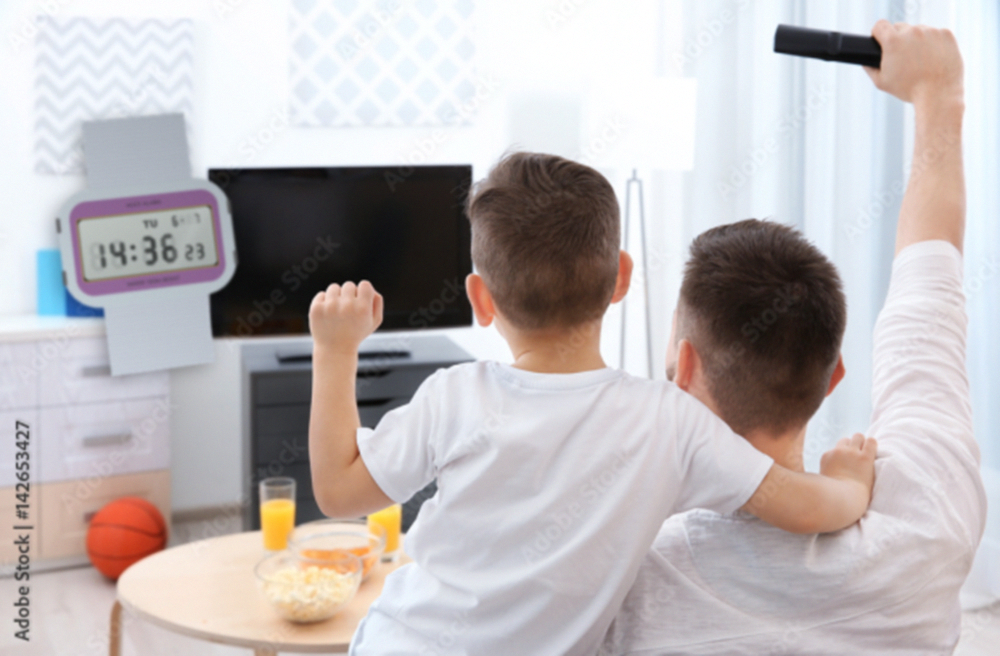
14:36
